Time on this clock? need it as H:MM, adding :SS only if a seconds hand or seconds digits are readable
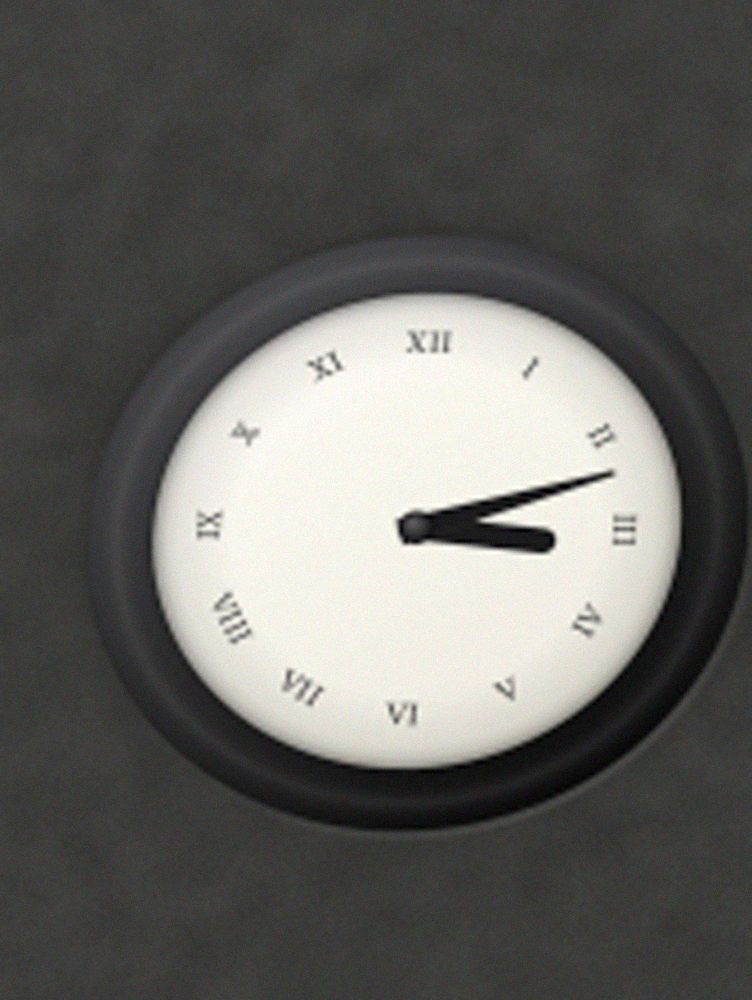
3:12
